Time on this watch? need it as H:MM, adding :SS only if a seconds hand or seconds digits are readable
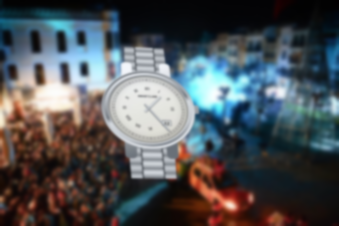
1:24
